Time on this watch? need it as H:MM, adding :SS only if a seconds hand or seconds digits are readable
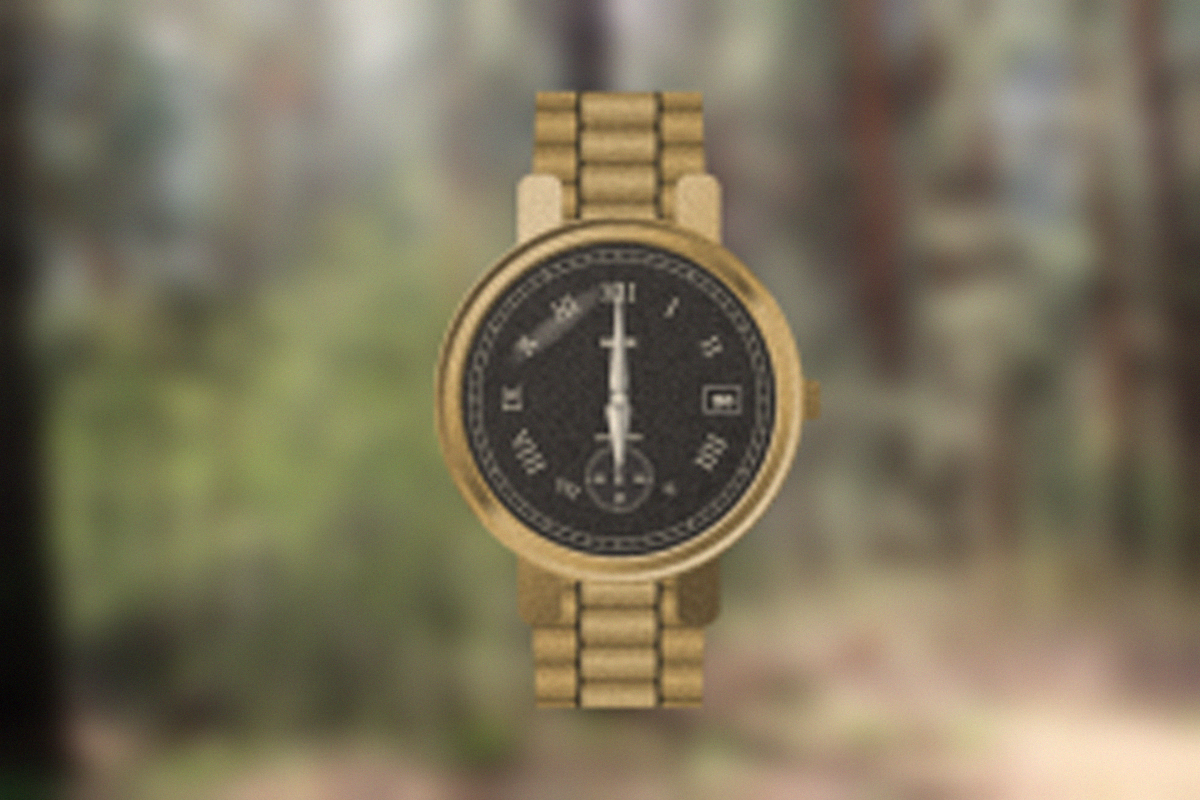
6:00
